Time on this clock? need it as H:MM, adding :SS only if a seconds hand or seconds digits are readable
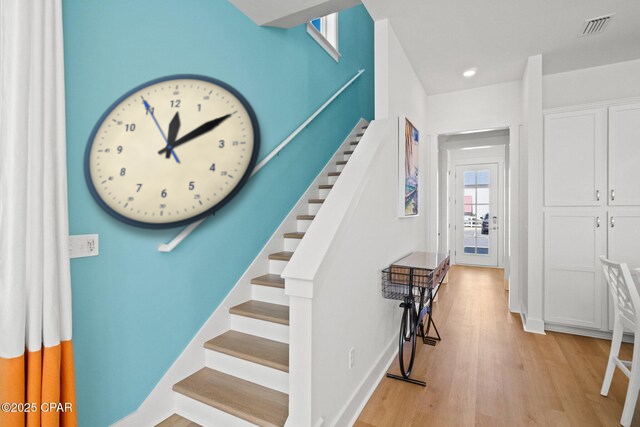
12:09:55
